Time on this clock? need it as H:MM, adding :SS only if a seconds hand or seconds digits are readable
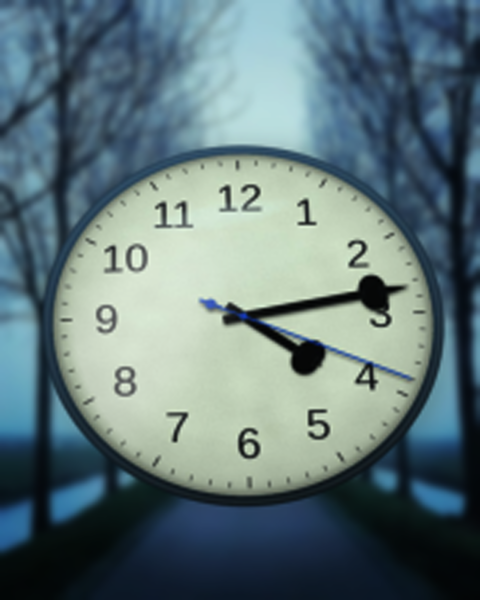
4:13:19
